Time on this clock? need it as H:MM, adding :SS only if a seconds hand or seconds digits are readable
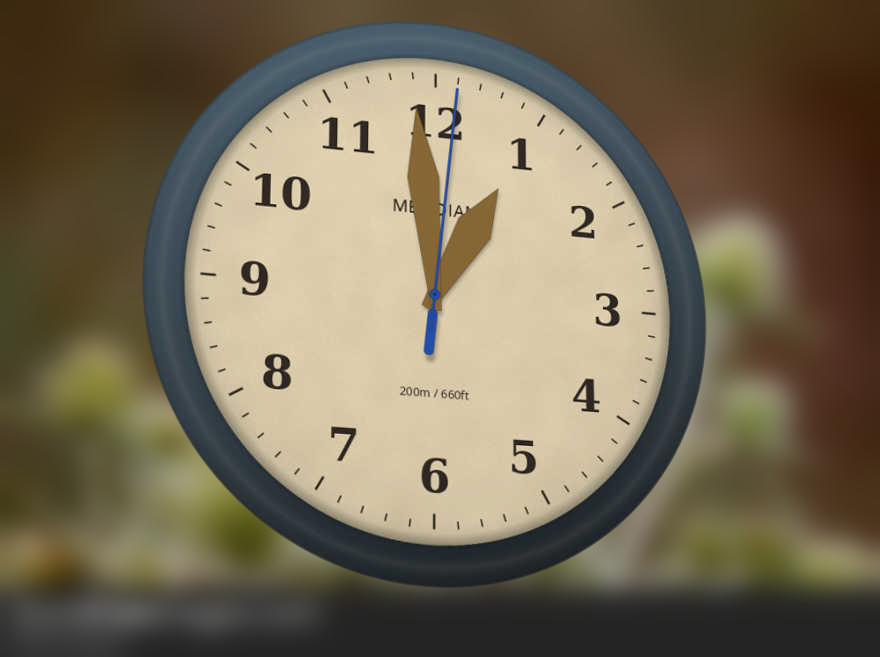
12:59:01
